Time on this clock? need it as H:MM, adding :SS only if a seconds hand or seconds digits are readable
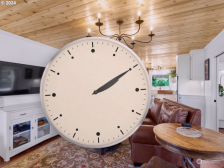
2:10
